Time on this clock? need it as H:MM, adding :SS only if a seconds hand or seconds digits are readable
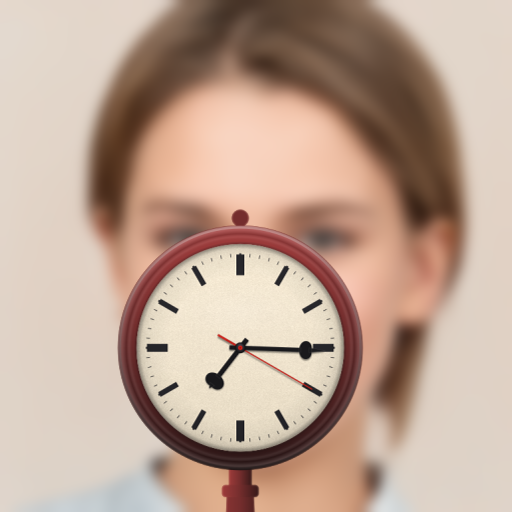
7:15:20
